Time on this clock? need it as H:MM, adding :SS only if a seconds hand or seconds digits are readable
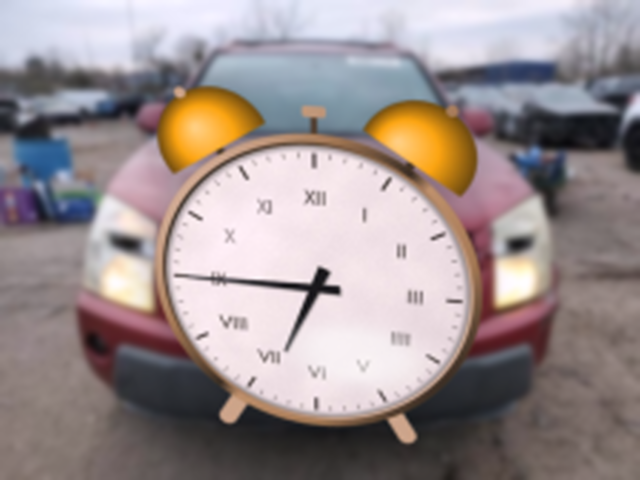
6:45
